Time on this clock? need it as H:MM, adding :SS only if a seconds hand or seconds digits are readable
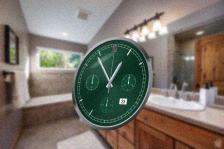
12:54
